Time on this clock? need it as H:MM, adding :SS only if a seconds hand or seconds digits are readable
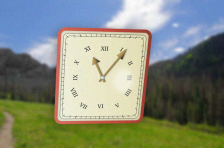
11:06
